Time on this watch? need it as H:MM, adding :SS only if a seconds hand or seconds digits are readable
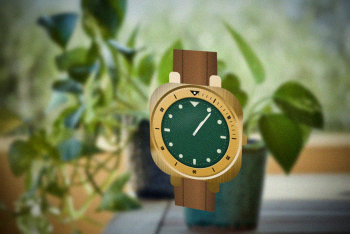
1:06
